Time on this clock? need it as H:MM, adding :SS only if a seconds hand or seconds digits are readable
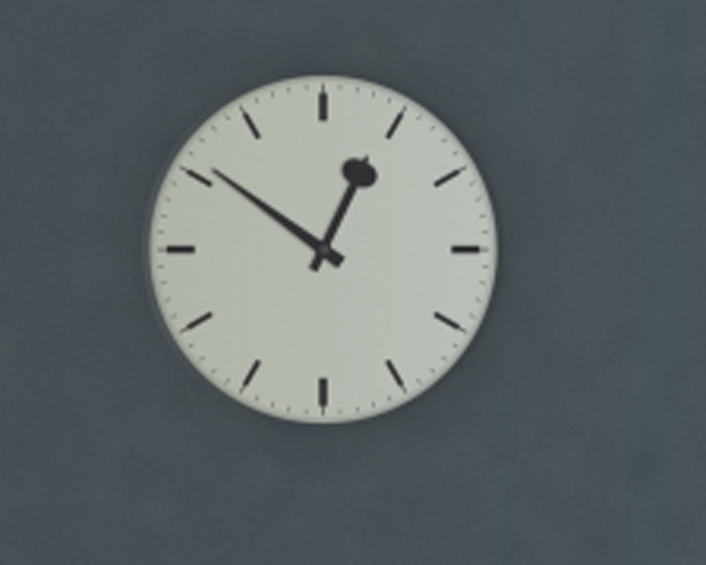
12:51
